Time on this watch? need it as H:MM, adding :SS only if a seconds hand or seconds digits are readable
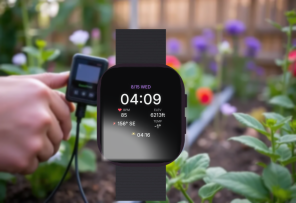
4:09
